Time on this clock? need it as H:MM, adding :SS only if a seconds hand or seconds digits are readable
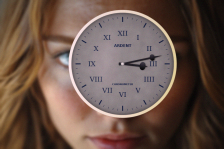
3:13
